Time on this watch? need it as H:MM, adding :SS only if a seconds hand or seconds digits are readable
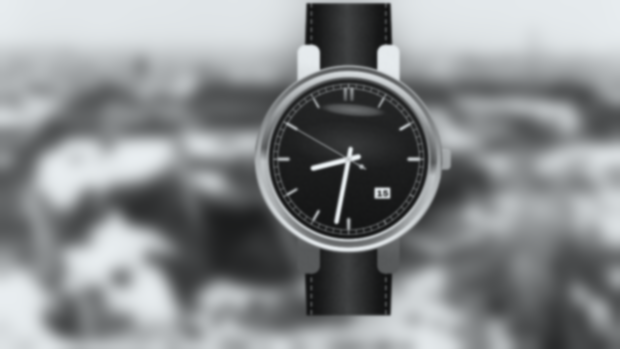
8:31:50
